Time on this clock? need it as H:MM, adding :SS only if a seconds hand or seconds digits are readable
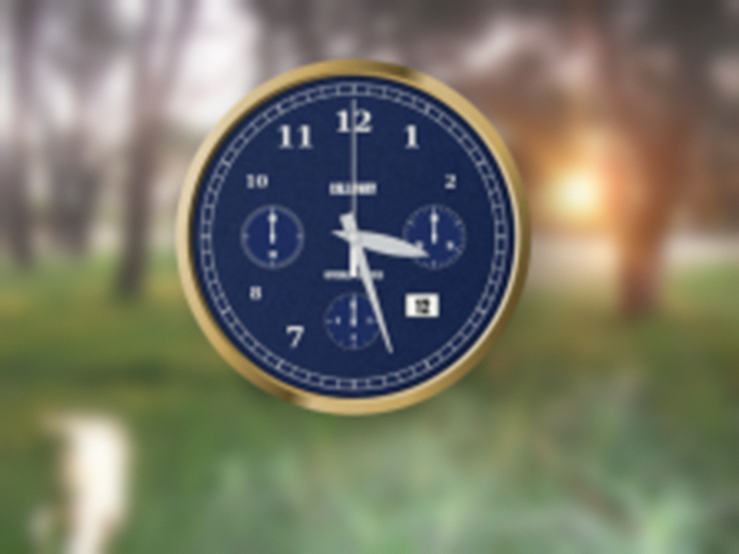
3:27
